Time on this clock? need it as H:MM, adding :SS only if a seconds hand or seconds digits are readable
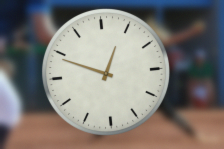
12:49
